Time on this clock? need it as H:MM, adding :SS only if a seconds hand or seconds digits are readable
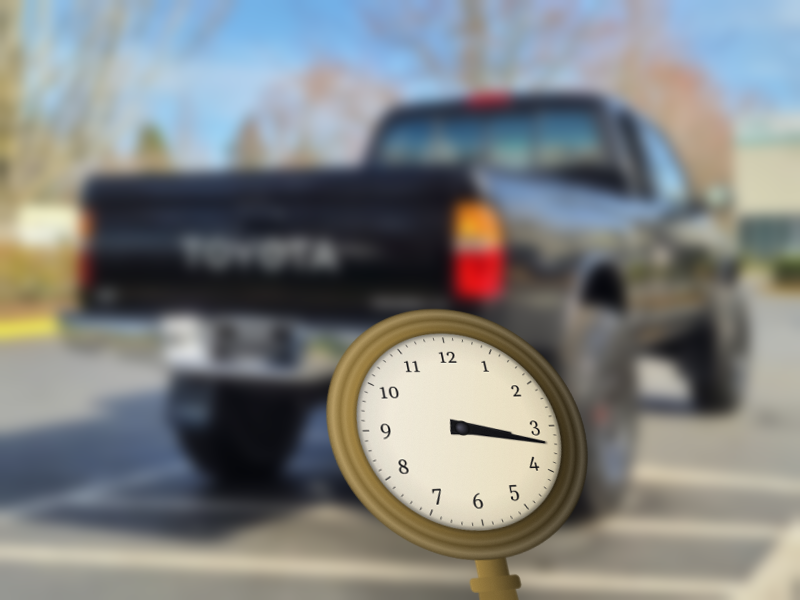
3:17
